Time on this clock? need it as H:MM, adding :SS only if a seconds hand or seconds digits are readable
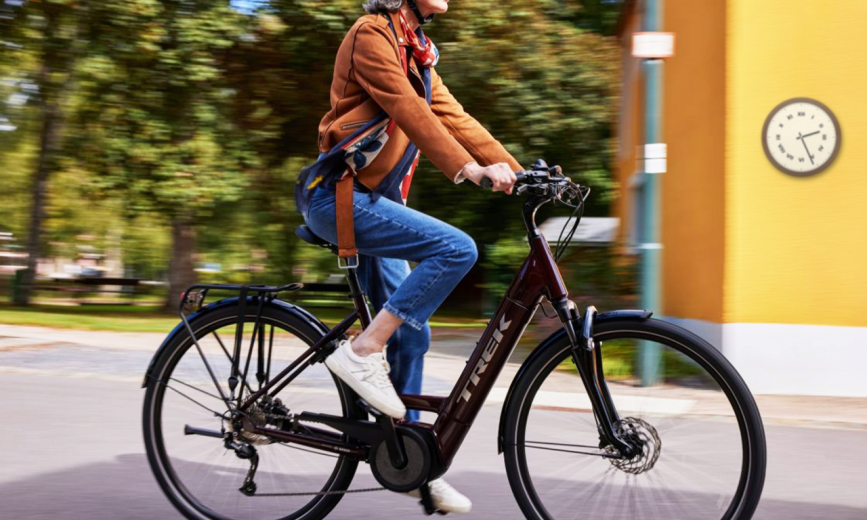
2:26
